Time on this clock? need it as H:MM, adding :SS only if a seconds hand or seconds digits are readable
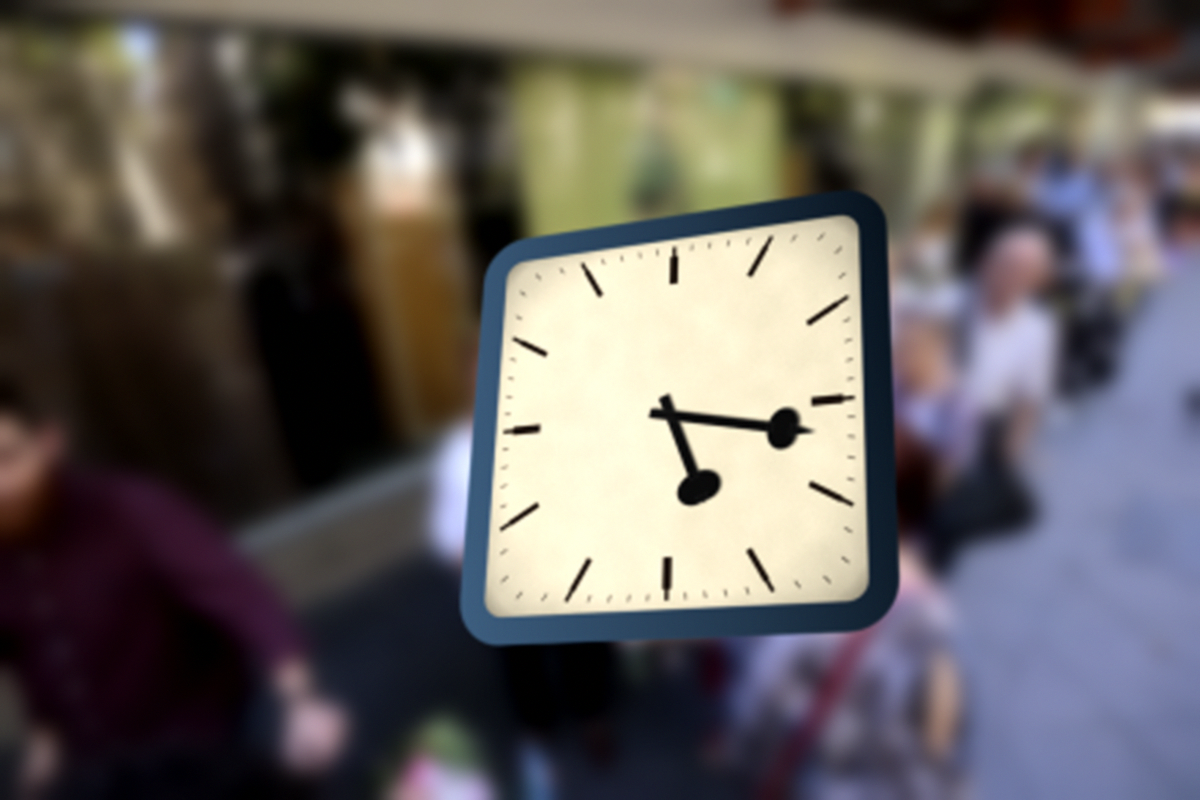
5:17
